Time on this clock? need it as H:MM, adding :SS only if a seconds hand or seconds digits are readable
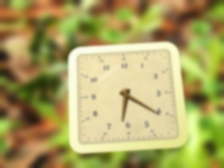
6:21
